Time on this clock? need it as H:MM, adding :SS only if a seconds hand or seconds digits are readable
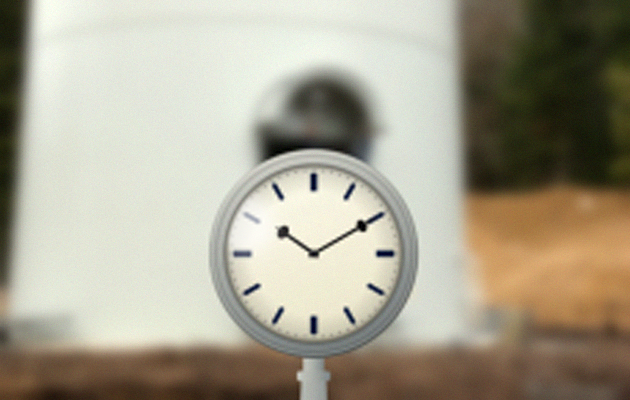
10:10
